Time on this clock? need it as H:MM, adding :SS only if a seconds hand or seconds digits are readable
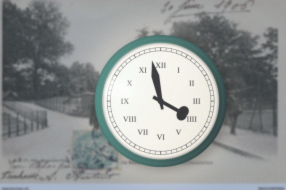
3:58
